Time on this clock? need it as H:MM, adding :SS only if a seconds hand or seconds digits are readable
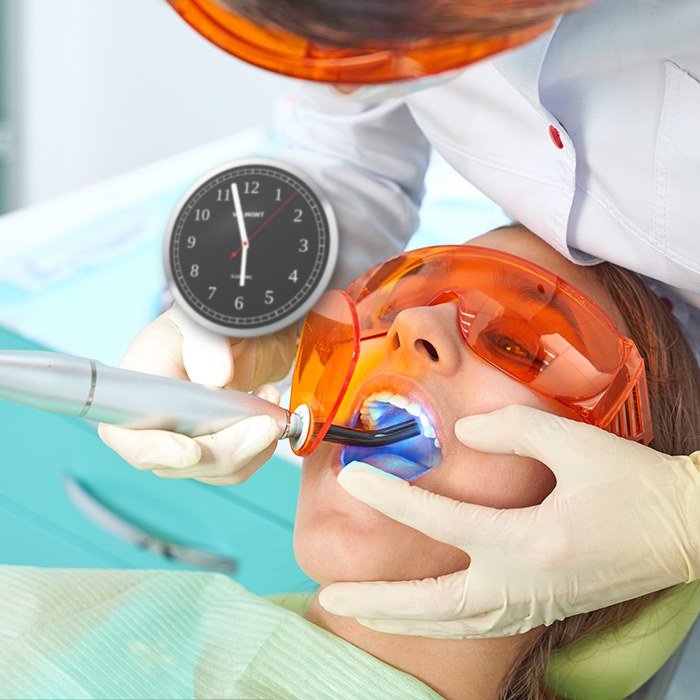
5:57:07
